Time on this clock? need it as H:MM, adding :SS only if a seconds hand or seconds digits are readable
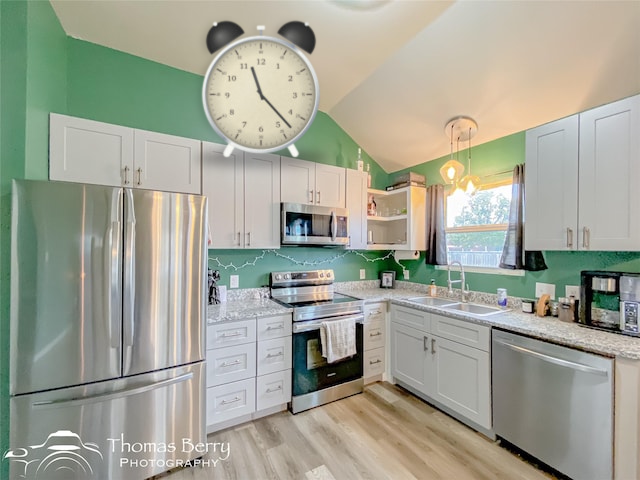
11:23
